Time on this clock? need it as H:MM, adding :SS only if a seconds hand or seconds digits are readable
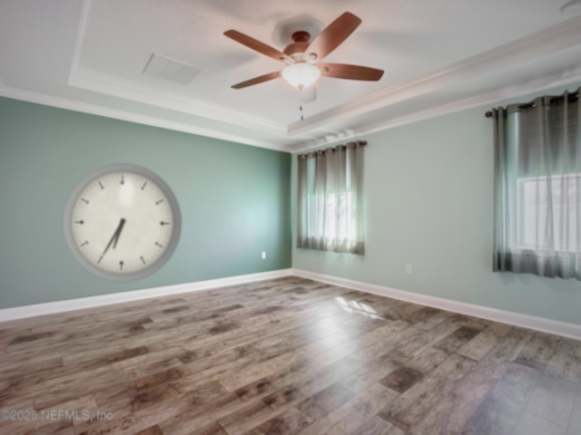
6:35
